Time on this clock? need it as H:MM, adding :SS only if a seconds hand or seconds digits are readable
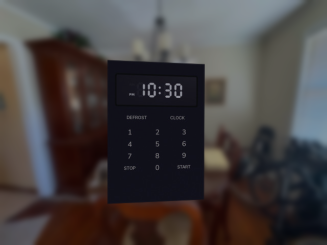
10:30
